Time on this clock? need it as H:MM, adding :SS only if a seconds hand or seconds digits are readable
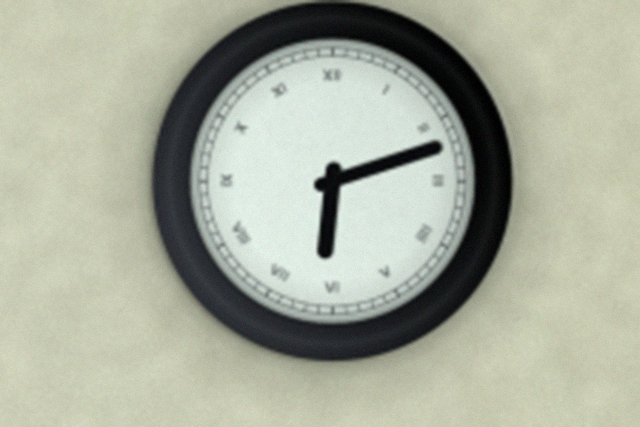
6:12
